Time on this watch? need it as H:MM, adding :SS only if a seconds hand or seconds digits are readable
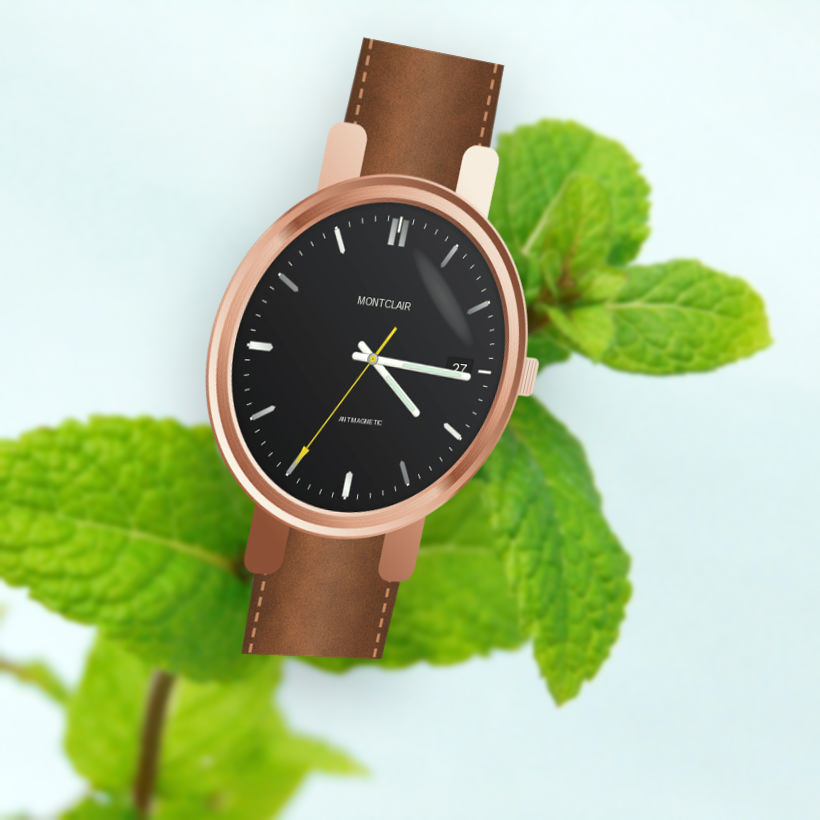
4:15:35
